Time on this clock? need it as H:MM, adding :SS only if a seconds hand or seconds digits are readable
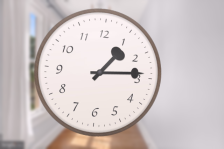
1:14
